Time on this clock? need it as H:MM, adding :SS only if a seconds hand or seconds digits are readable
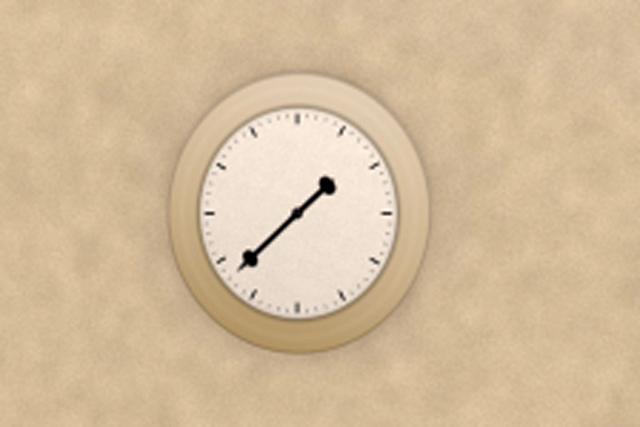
1:38
